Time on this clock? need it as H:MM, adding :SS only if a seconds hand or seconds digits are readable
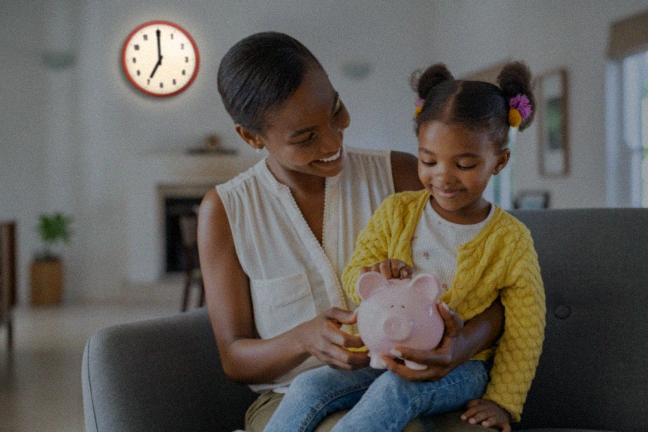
7:00
